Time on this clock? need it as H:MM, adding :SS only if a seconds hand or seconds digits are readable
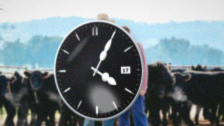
4:05
